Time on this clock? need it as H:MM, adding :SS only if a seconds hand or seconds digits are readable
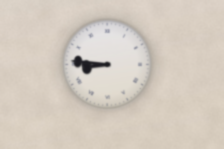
8:46
